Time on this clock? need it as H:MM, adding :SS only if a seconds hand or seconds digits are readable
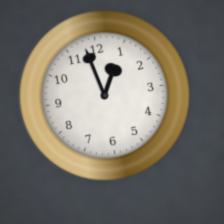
12:58
